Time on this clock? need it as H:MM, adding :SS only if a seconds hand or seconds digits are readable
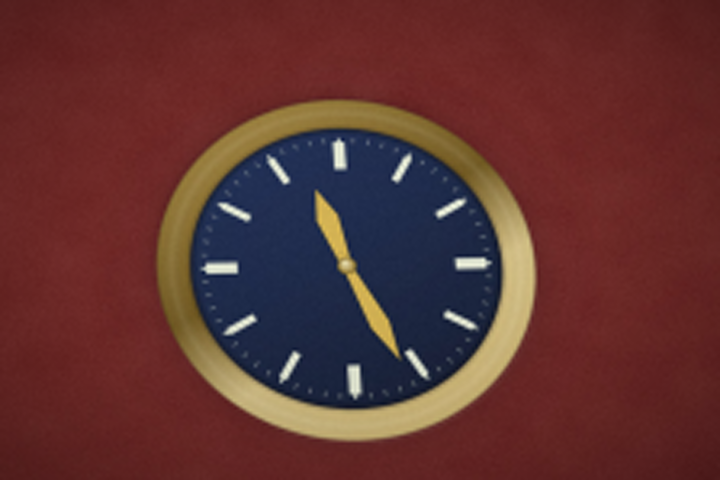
11:26
